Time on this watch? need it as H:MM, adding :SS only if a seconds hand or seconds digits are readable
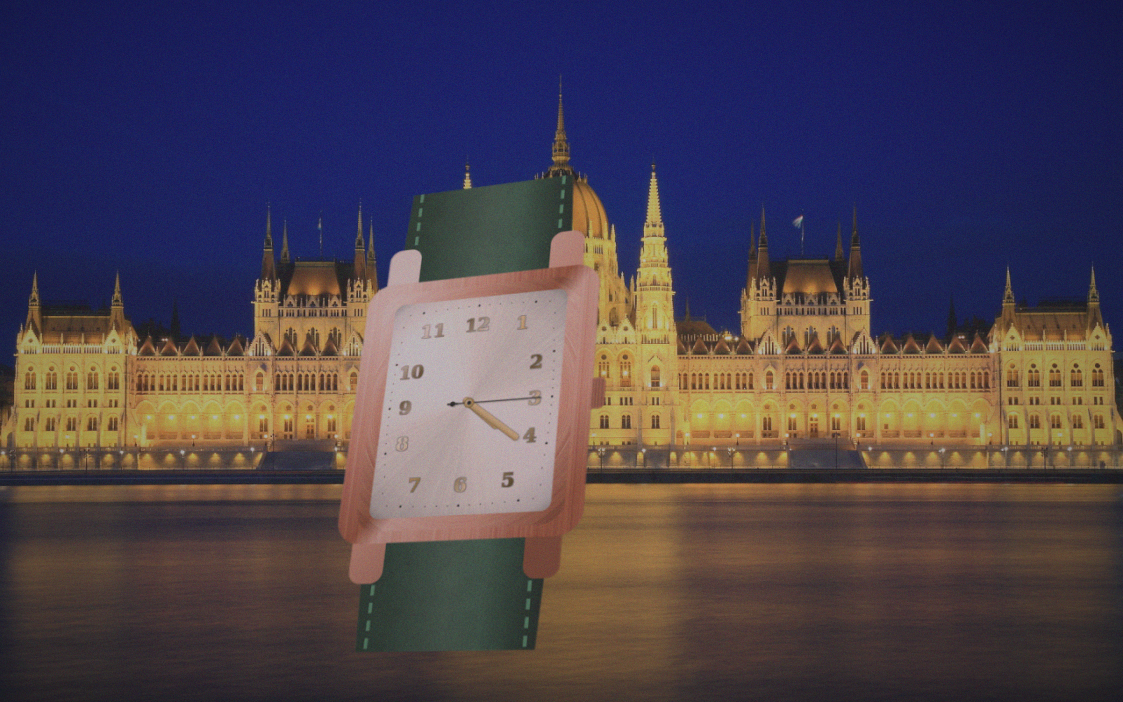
4:21:15
